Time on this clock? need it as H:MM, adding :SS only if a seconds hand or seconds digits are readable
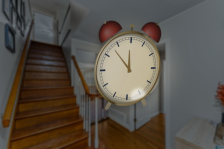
11:53
